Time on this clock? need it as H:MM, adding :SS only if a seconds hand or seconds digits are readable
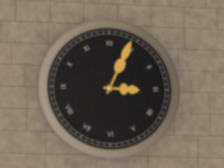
3:04
